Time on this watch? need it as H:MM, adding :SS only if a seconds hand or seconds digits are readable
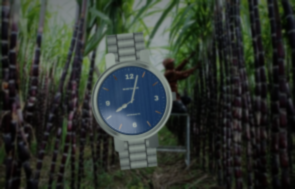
8:03
